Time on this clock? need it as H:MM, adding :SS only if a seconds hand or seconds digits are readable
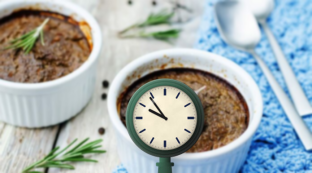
9:54
